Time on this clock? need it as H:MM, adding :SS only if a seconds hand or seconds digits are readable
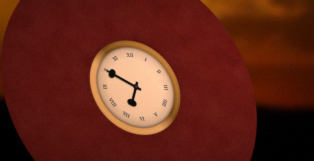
6:50
